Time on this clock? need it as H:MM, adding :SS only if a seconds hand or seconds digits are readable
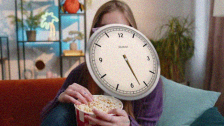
5:27
